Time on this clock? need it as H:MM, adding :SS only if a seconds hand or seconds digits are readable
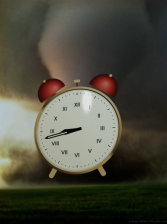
8:43
